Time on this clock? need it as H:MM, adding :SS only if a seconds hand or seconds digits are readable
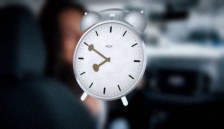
7:50
